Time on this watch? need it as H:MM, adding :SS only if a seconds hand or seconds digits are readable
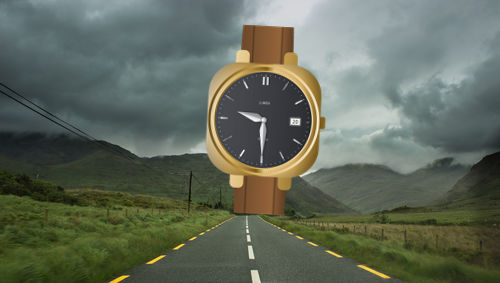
9:30
